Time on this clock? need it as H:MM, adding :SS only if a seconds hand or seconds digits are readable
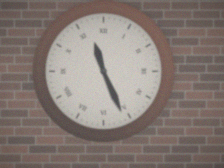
11:26
